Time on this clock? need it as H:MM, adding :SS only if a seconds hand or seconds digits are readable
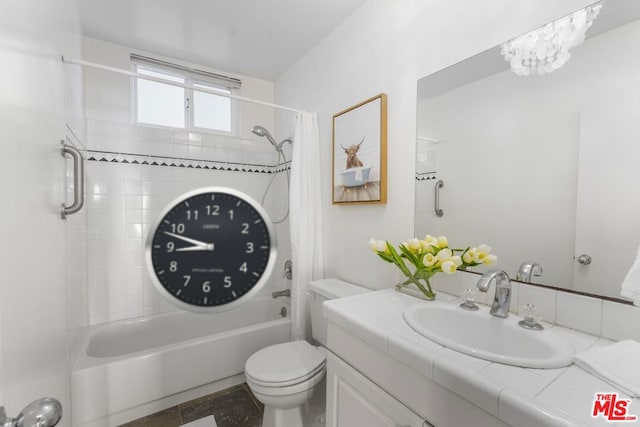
8:48
